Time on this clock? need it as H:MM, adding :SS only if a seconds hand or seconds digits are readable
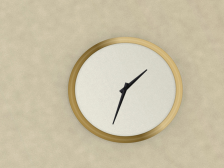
1:33
